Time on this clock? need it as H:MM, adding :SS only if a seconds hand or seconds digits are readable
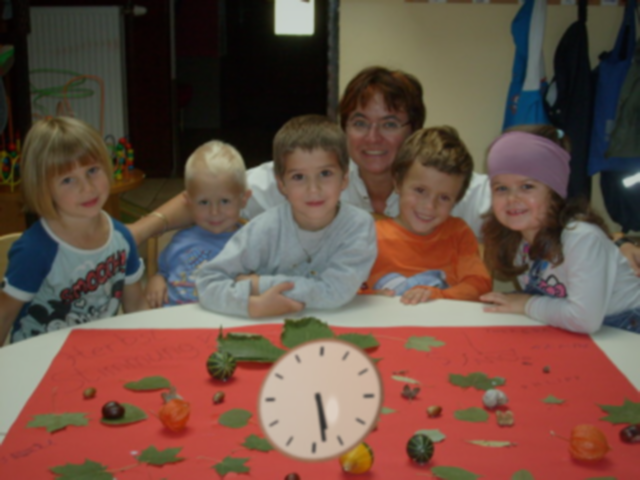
5:28
